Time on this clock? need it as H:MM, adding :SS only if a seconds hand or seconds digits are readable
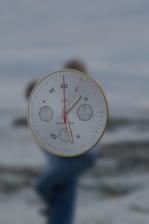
1:28
